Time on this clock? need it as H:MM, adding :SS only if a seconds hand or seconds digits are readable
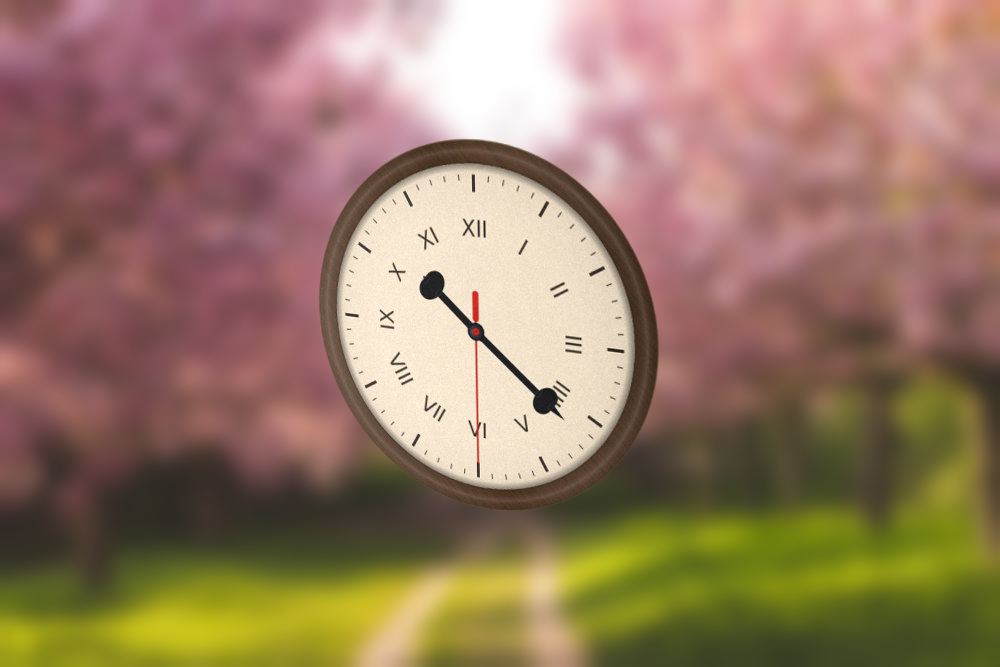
10:21:30
